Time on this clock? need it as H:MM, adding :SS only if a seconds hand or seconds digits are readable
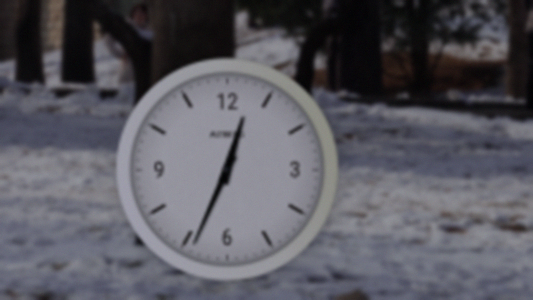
12:34
